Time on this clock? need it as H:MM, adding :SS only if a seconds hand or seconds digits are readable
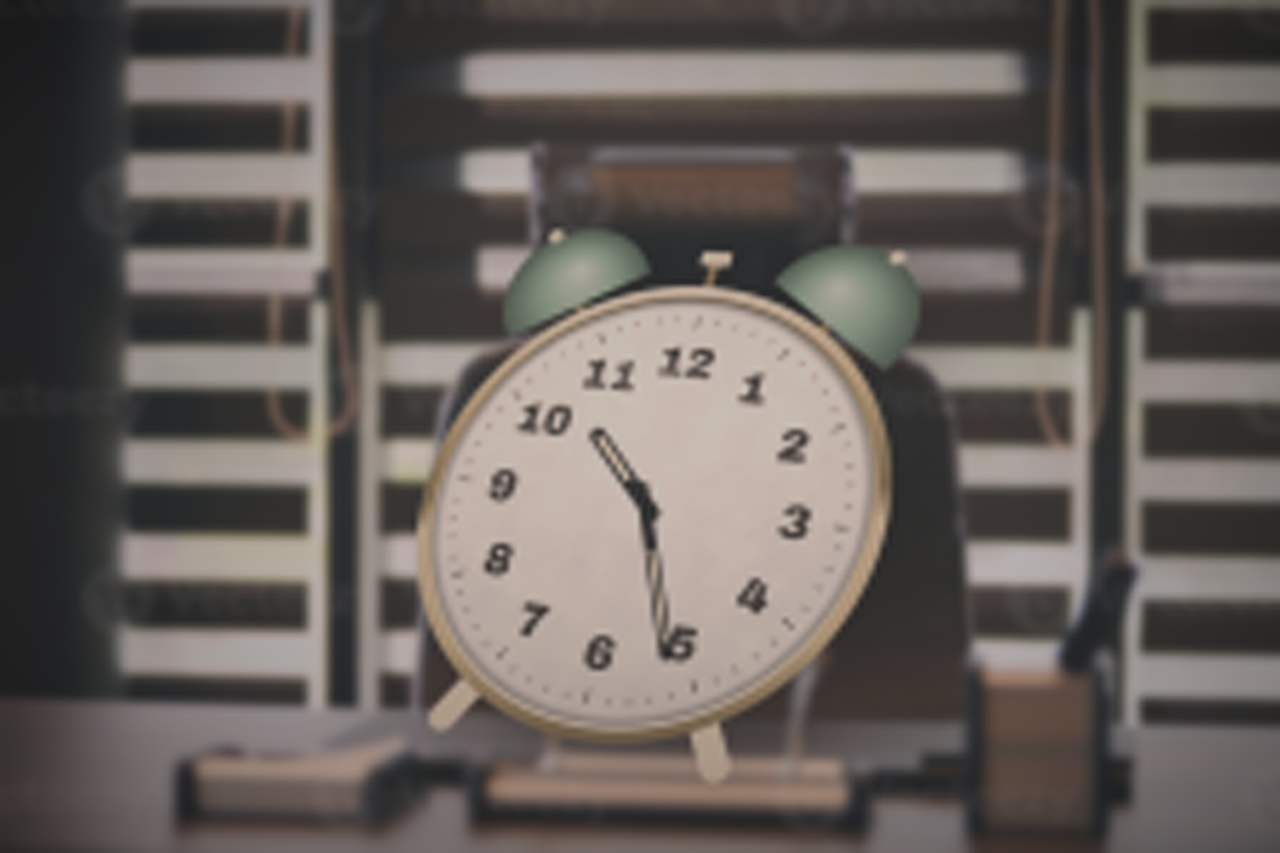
10:26
